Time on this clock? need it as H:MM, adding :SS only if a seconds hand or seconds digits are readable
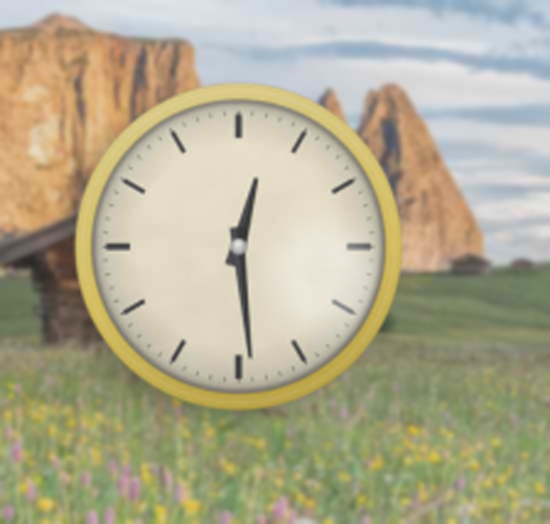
12:29
